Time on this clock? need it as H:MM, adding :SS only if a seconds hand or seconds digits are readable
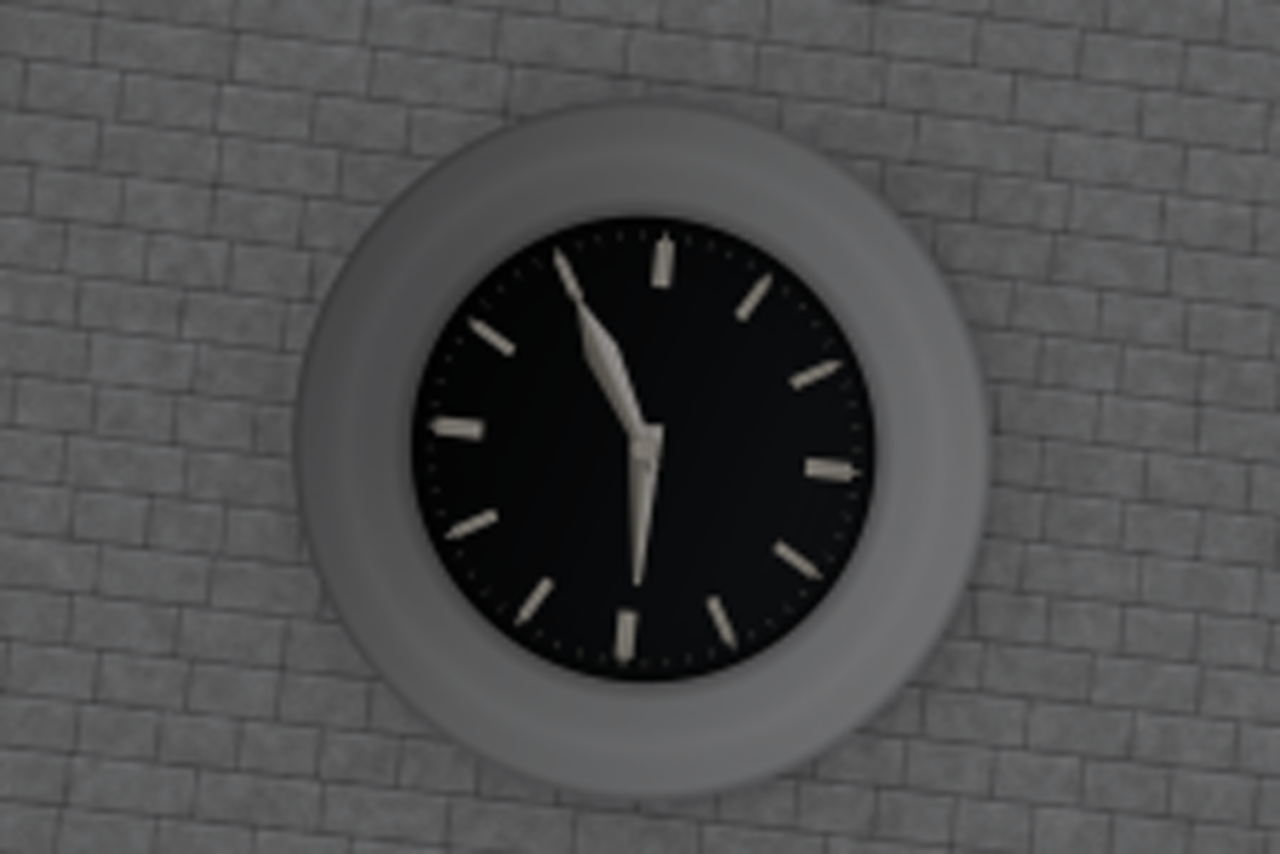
5:55
